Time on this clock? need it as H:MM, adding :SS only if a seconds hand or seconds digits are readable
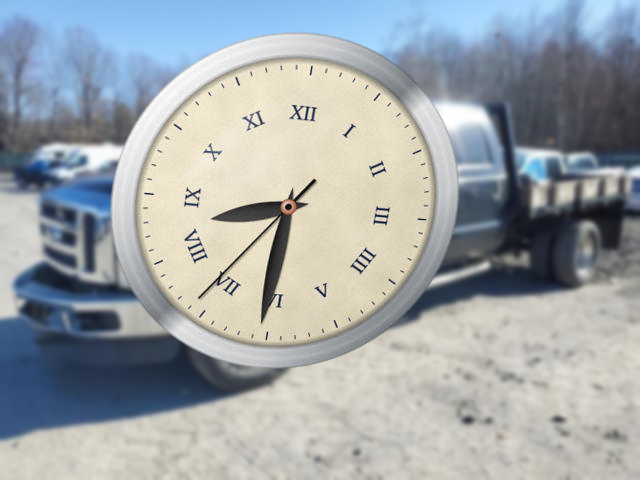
8:30:36
